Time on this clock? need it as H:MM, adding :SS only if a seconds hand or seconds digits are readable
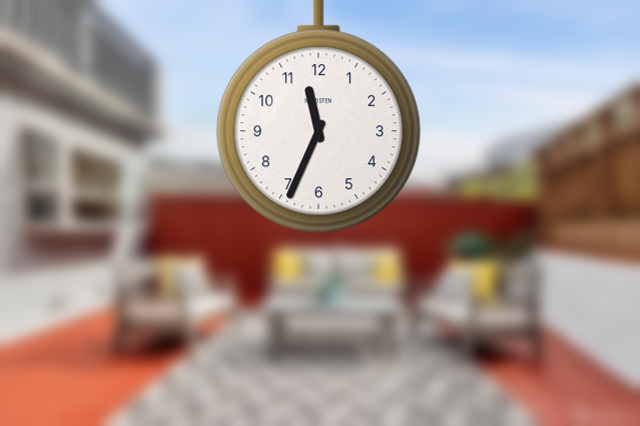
11:34
